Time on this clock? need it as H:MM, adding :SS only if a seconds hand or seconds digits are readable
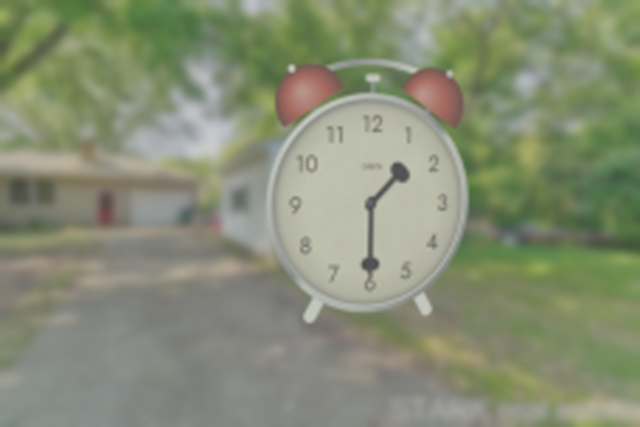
1:30
